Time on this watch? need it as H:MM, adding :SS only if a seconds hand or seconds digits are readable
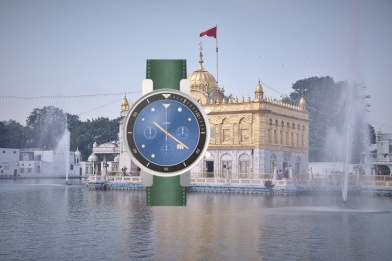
10:21
